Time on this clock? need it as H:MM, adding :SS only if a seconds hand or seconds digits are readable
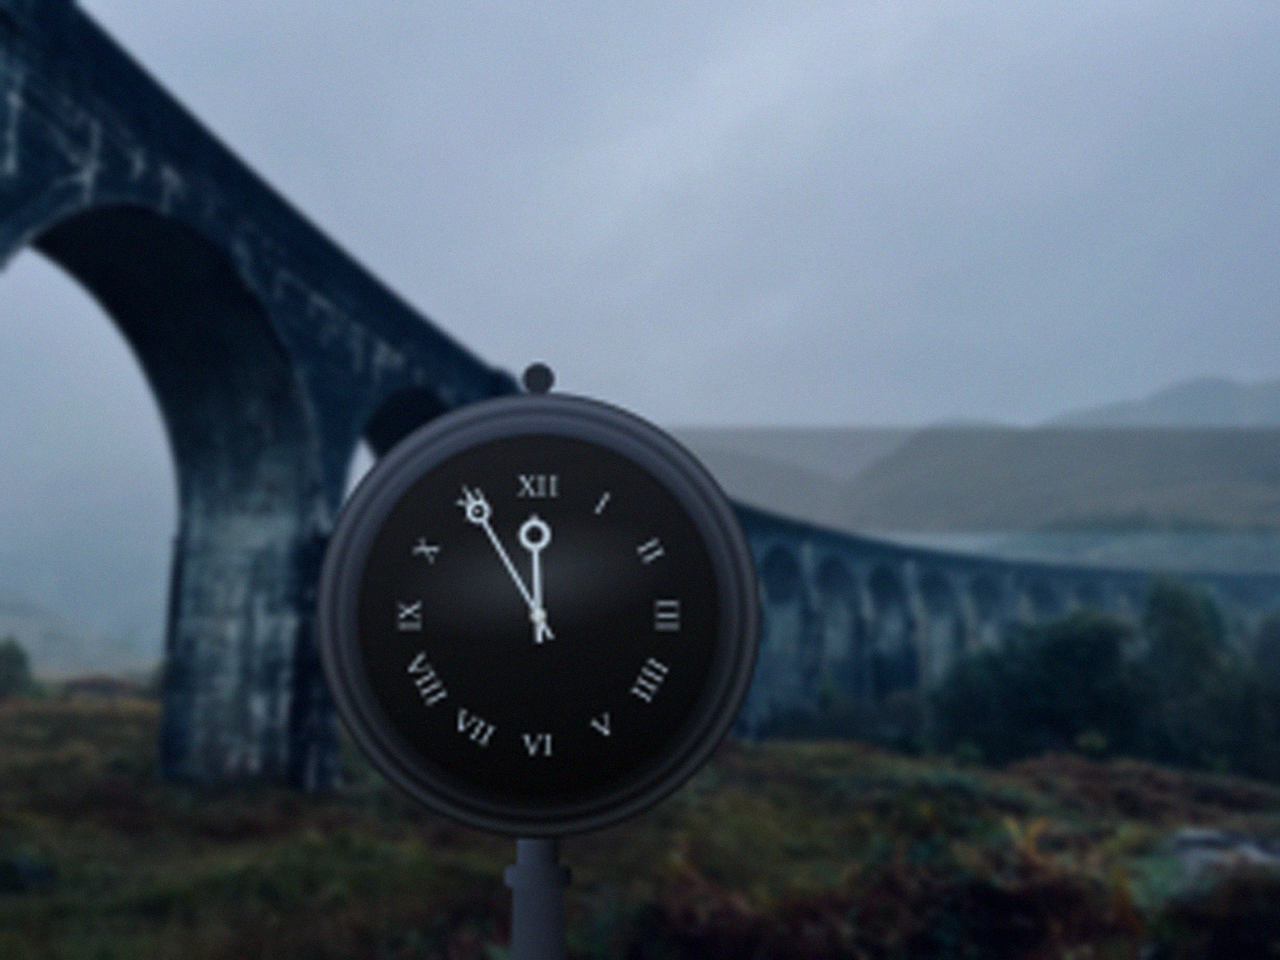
11:55
